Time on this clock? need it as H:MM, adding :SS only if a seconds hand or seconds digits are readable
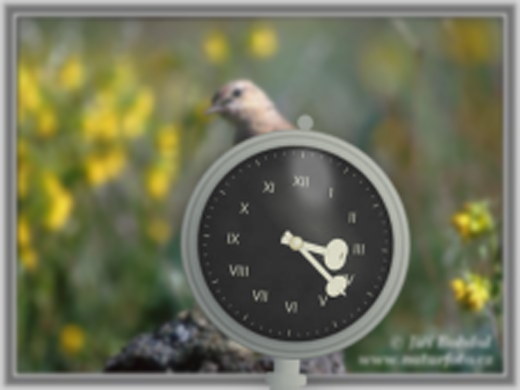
3:22
